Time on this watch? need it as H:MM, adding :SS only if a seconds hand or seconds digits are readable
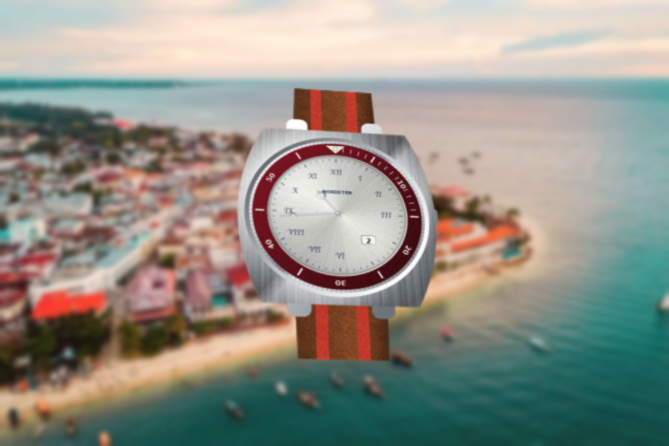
10:44
